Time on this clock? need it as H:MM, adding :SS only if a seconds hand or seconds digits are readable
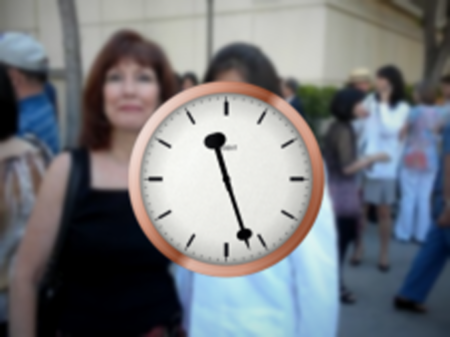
11:27
